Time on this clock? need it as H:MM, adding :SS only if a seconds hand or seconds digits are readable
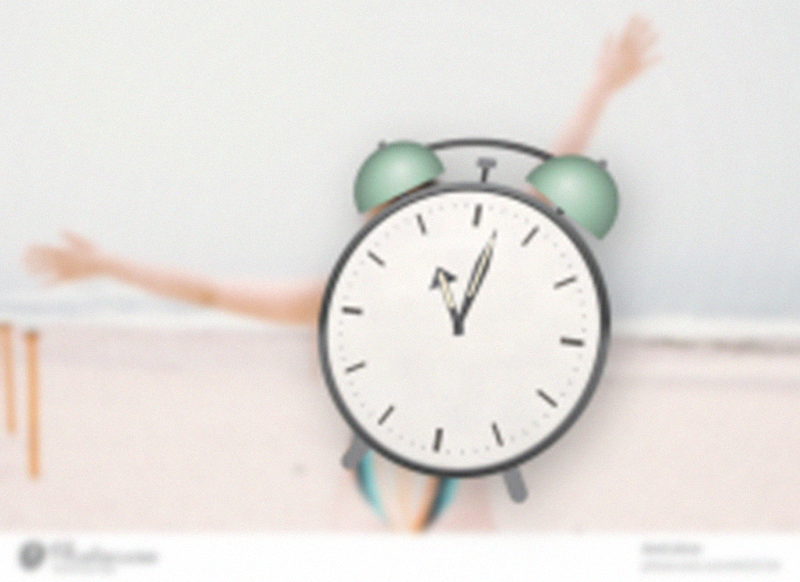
11:02
